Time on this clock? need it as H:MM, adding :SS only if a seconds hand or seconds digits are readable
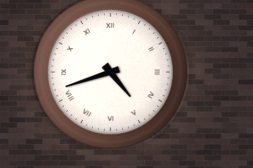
4:42
